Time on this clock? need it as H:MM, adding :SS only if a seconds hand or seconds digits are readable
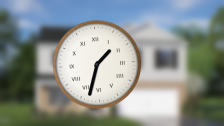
1:33
